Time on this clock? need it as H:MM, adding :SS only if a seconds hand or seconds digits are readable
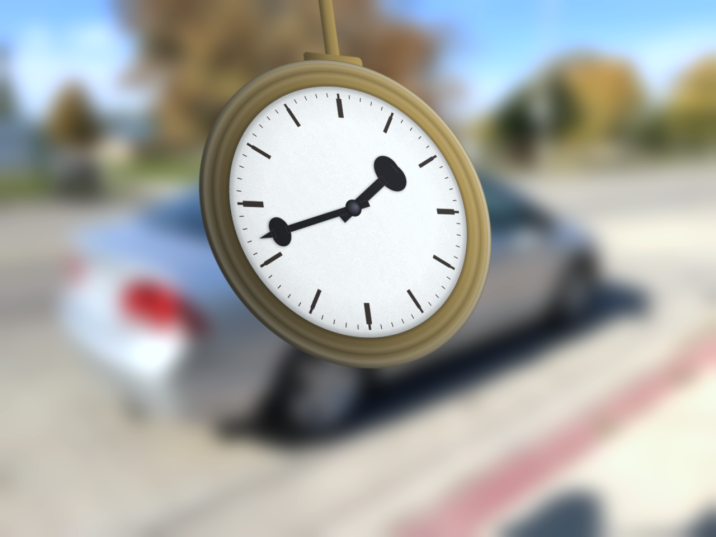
1:42
